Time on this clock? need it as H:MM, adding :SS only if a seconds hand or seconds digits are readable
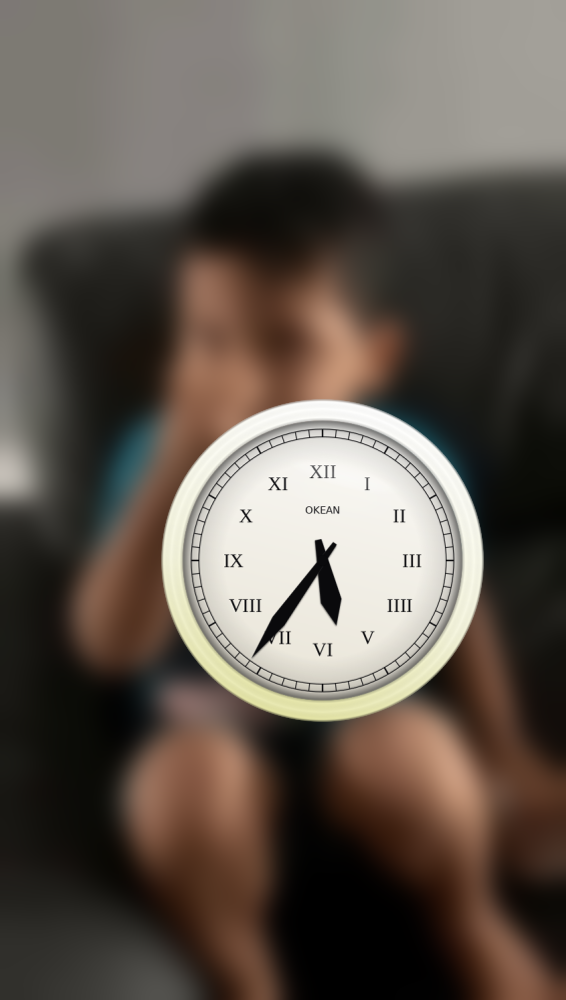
5:36
